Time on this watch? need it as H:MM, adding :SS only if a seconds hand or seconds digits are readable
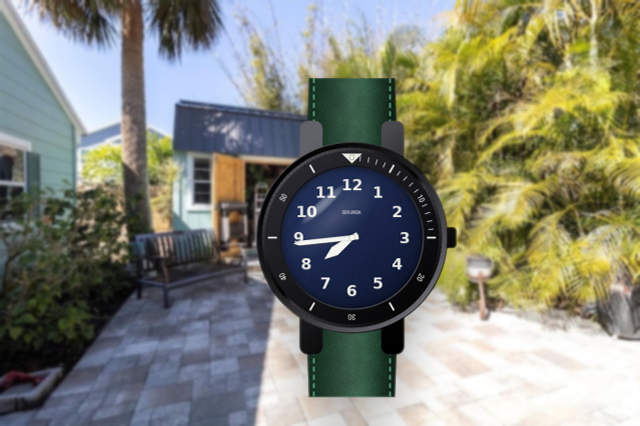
7:44
